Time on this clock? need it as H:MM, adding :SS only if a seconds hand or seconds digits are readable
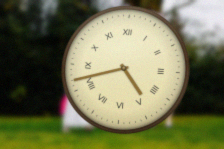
4:42
